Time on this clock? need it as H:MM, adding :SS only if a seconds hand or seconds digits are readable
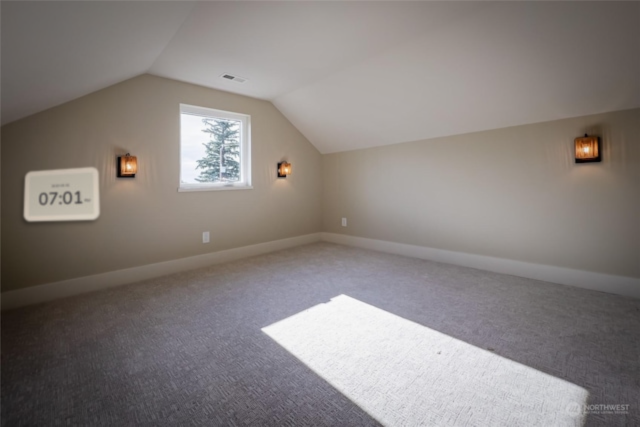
7:01
